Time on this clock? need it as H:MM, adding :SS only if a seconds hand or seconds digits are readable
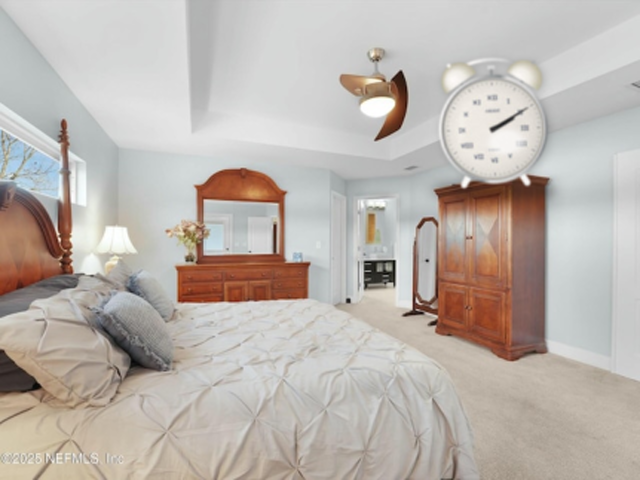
2:10
